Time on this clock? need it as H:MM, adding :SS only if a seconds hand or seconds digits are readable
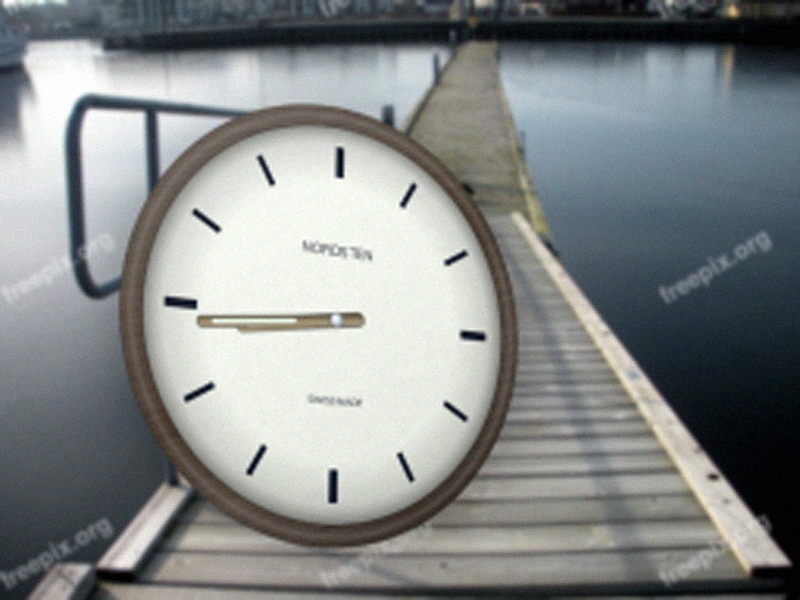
8:44
